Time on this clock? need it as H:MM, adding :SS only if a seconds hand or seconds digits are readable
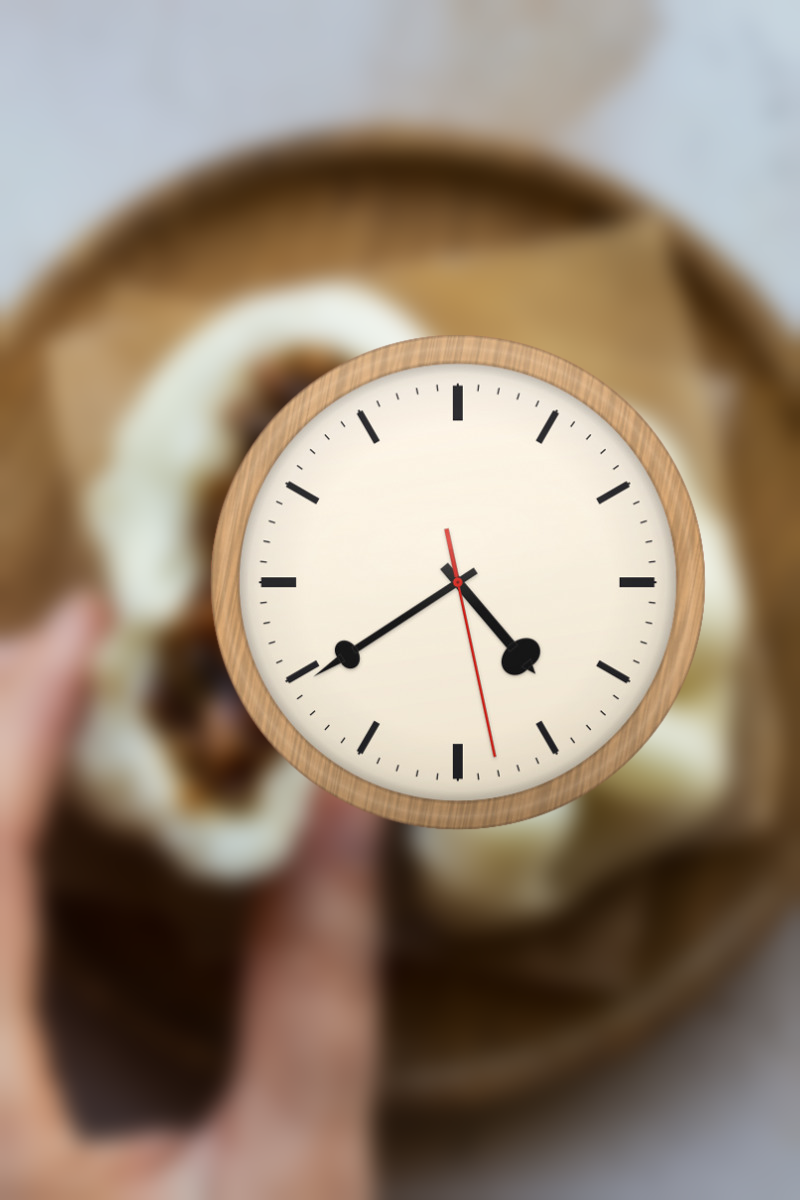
4:39:28
